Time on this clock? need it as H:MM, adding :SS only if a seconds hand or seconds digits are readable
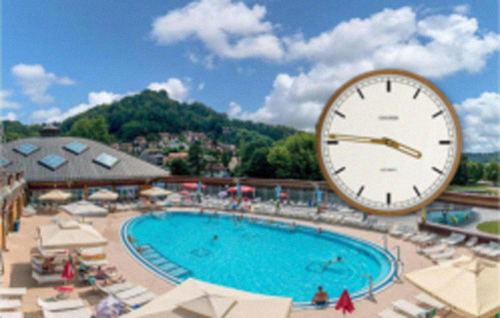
3:46
